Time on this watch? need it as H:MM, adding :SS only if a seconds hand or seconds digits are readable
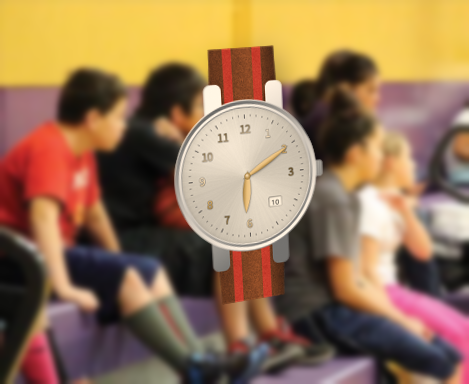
6:10
